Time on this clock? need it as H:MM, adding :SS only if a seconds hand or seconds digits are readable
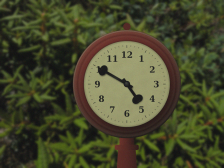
4:50
